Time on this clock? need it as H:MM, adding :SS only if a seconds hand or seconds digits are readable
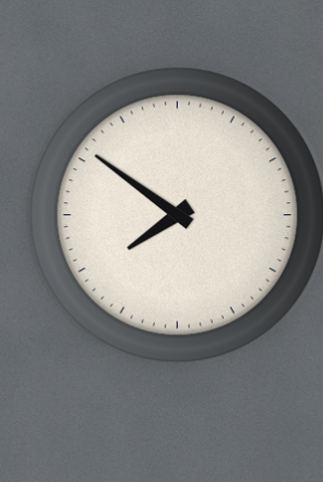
7:51
